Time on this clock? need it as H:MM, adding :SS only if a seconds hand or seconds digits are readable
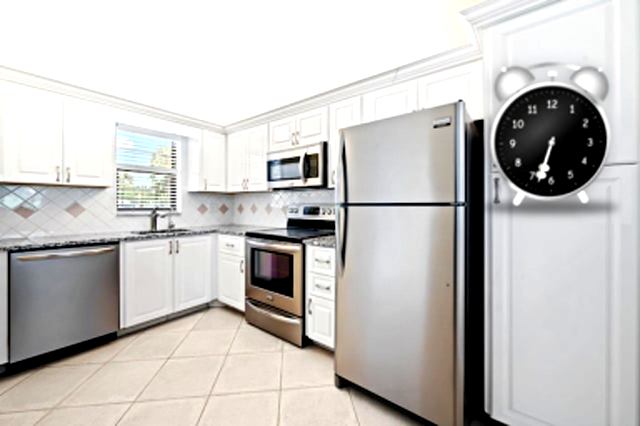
6:33
